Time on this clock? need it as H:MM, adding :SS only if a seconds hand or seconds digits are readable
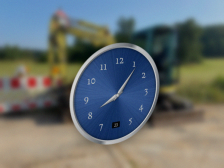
8:06
